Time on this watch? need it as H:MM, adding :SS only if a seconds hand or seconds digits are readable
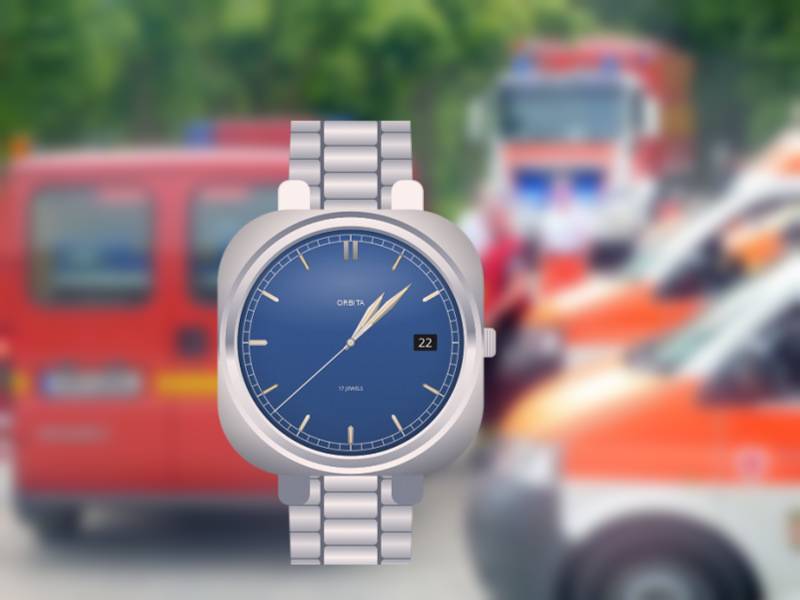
1:07:38
